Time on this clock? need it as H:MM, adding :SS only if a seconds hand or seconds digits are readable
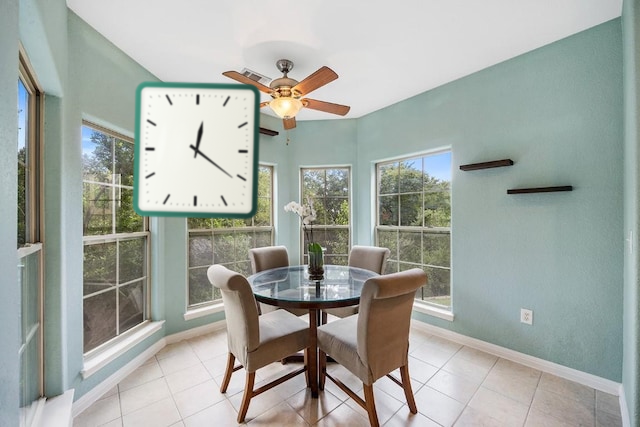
12:21
